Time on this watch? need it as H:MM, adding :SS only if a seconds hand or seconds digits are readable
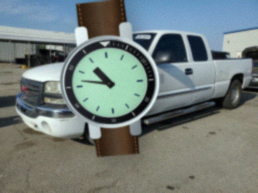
10:47
